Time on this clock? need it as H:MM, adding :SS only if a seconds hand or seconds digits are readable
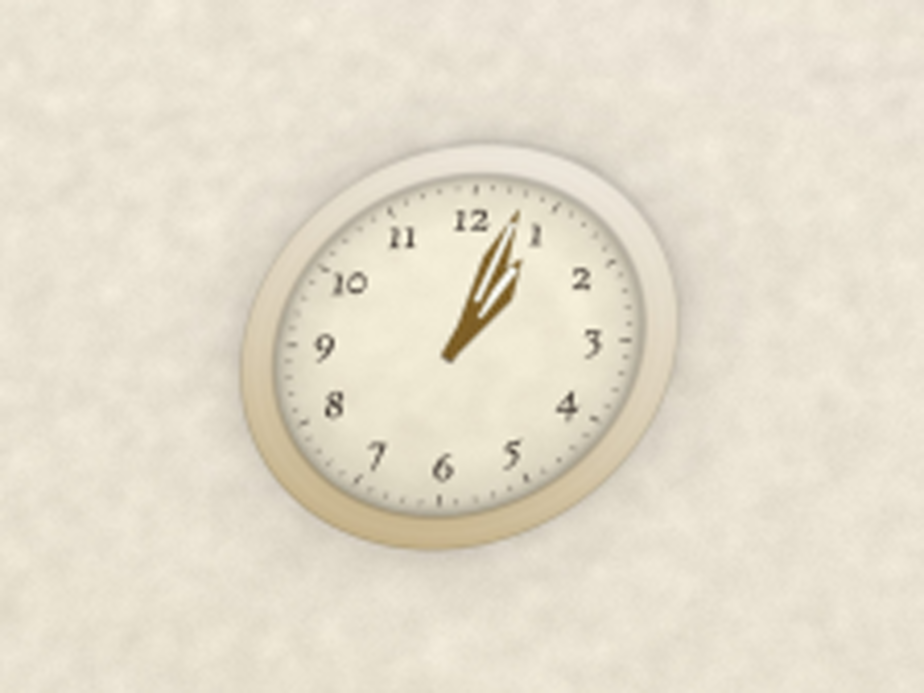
1:03
